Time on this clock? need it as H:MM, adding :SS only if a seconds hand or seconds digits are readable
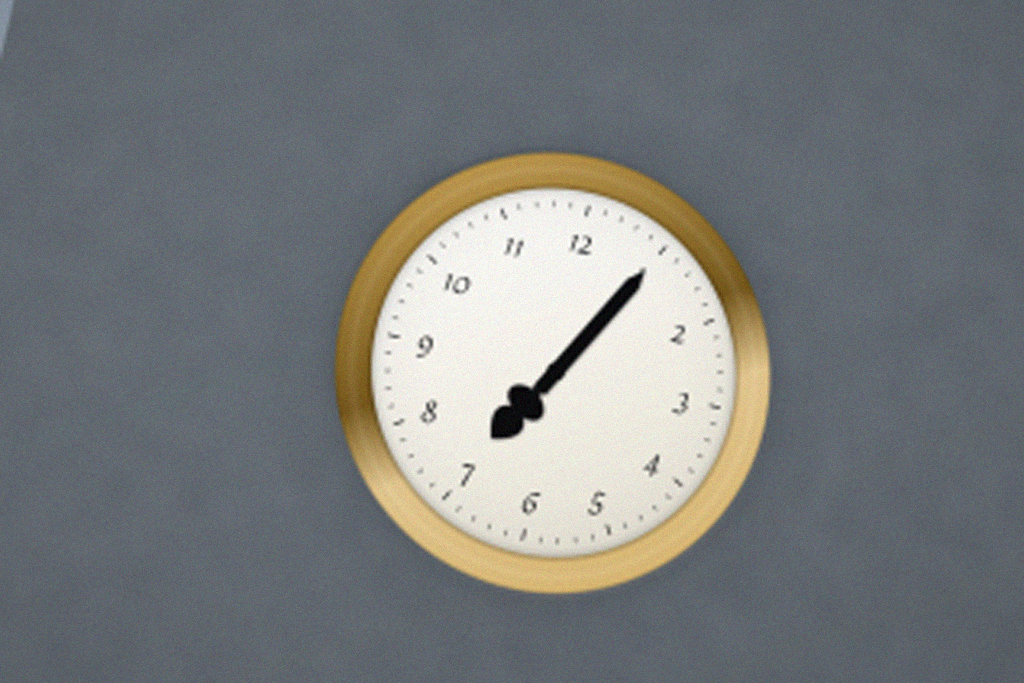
7:05
